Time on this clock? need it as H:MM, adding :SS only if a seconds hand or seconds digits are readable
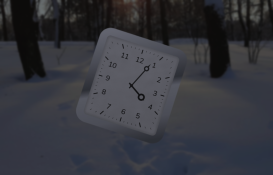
4:04
